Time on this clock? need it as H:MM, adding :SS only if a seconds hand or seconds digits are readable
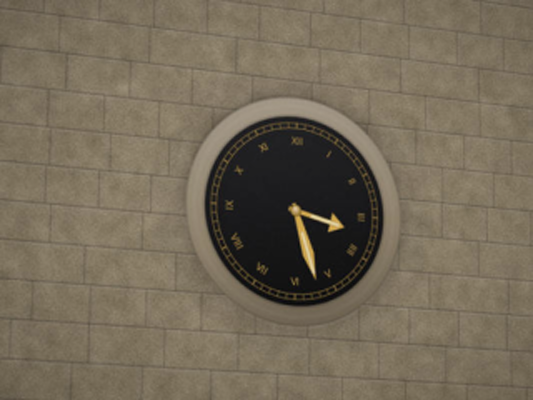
3:27
